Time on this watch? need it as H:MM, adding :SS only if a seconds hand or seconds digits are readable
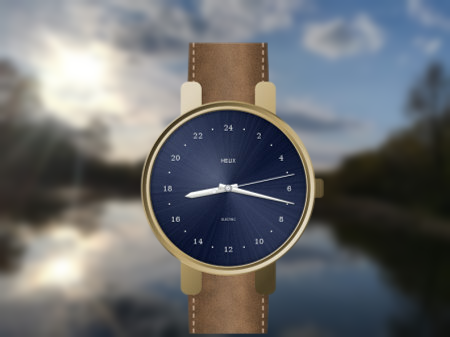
17:17:13
